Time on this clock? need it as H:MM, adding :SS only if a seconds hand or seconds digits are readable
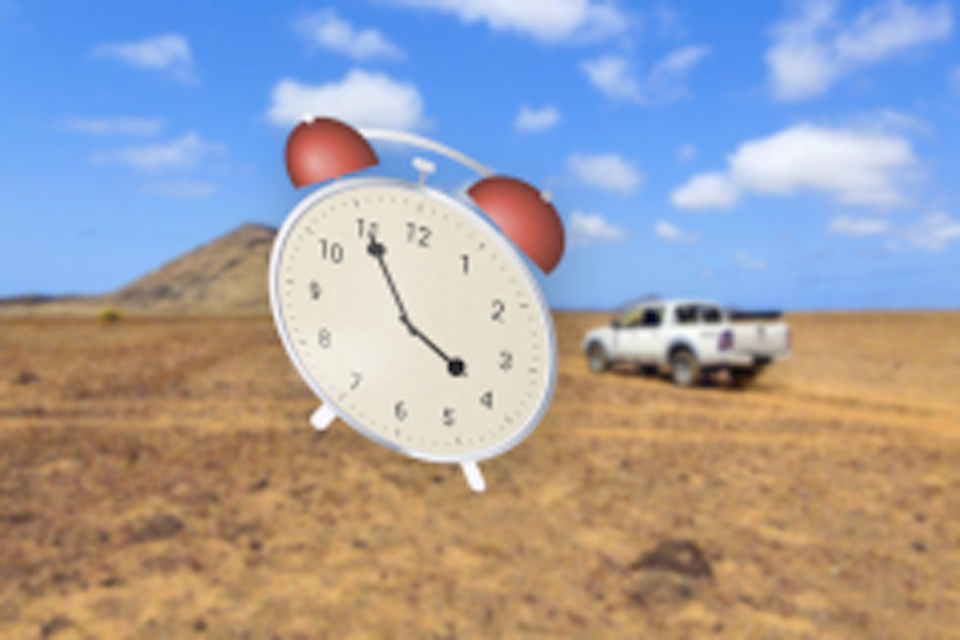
3:55
